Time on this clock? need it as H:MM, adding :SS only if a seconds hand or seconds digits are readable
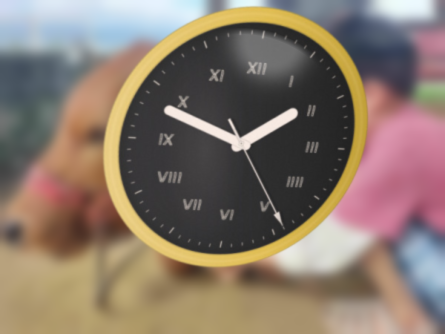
1:48:24
